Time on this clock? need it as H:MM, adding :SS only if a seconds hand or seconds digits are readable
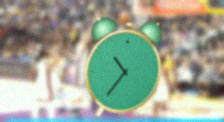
10:36
